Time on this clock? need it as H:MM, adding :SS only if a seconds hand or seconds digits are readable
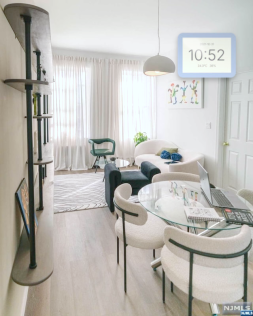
10:52
